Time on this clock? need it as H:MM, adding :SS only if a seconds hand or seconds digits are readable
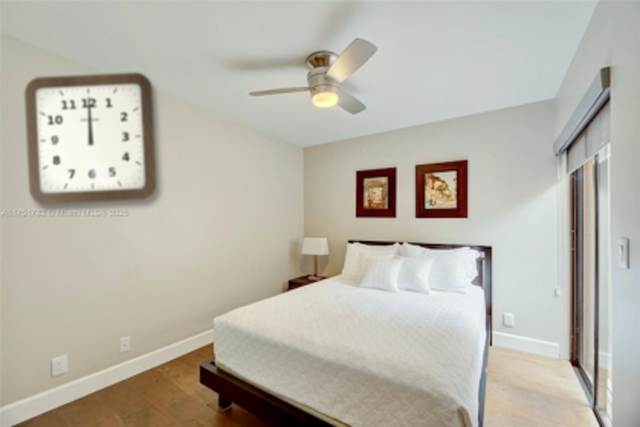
12:00
